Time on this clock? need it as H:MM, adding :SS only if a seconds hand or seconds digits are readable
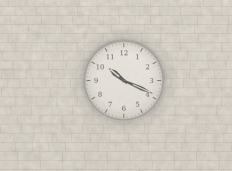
10:19
